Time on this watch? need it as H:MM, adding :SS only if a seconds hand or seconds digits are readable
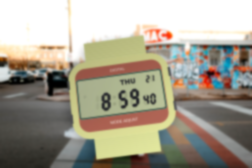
8:59:40
